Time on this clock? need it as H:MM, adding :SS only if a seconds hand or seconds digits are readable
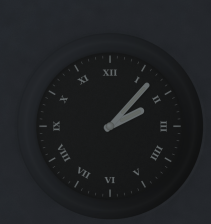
2:07
